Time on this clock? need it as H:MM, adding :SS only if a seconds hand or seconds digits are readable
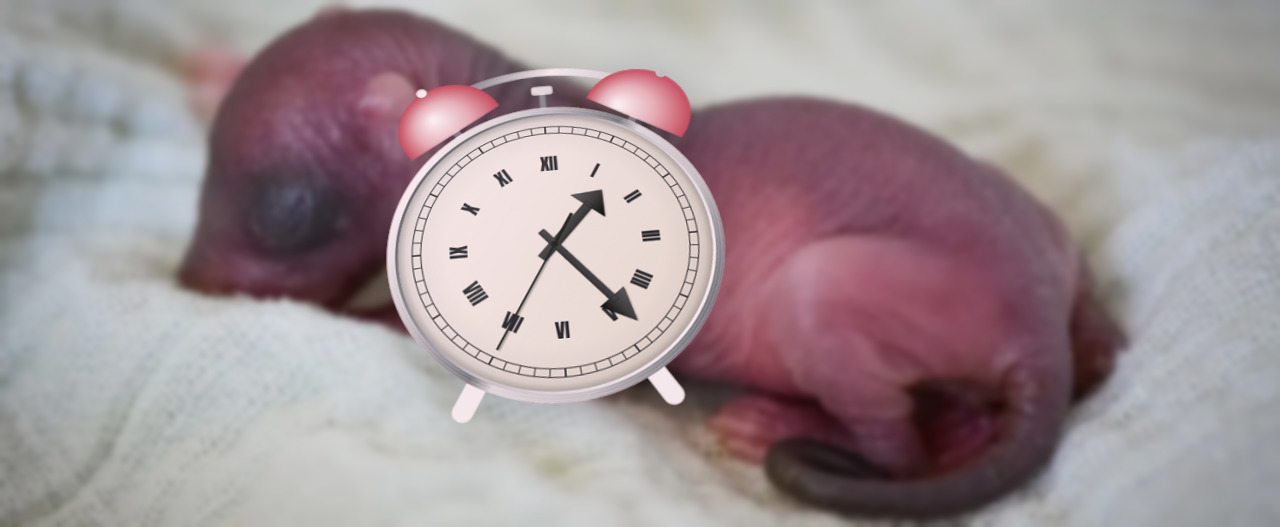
1:23:35
